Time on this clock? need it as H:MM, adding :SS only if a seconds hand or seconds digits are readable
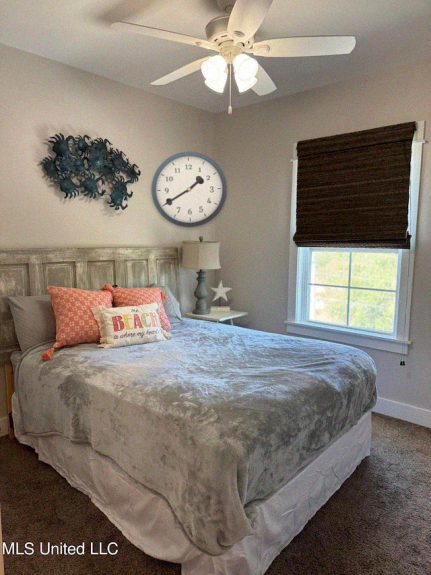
1:40
